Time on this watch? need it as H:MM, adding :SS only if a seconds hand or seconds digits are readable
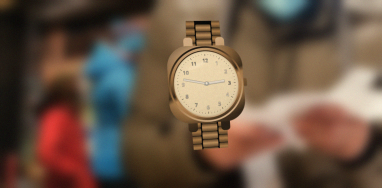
2:47
